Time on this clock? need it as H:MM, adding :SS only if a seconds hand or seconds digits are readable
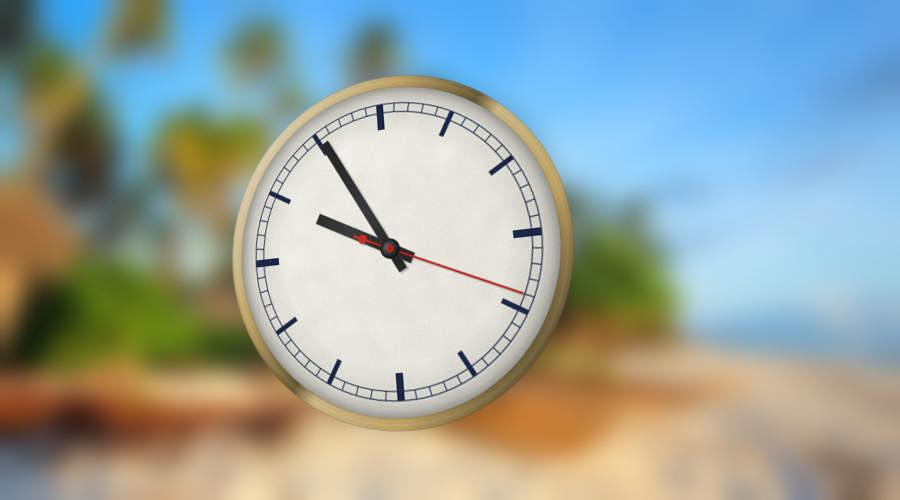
9:55:19
